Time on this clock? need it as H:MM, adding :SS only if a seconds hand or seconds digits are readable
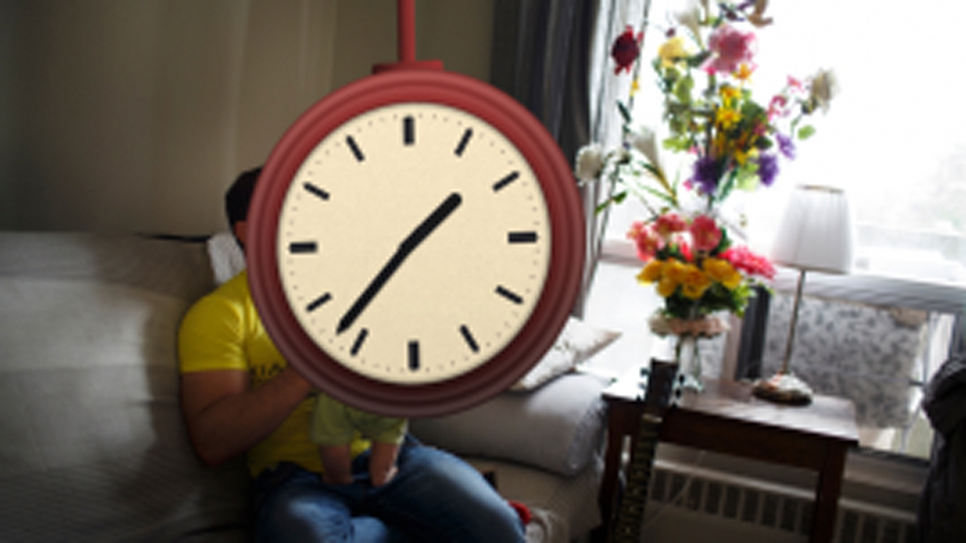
1:37
